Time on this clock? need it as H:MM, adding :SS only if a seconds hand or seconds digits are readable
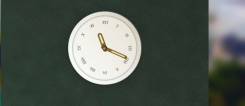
11:19
